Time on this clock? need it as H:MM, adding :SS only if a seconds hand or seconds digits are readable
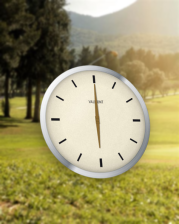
6:00
